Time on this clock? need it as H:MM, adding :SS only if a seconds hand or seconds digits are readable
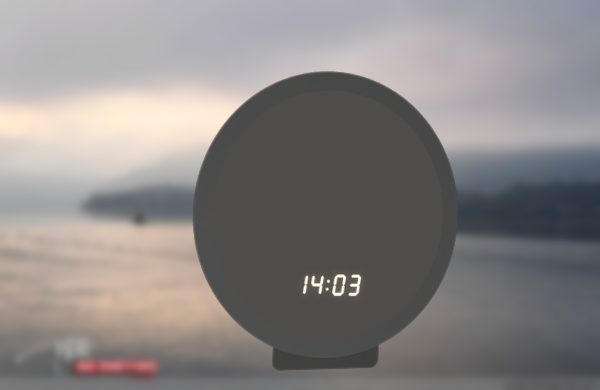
14:03
